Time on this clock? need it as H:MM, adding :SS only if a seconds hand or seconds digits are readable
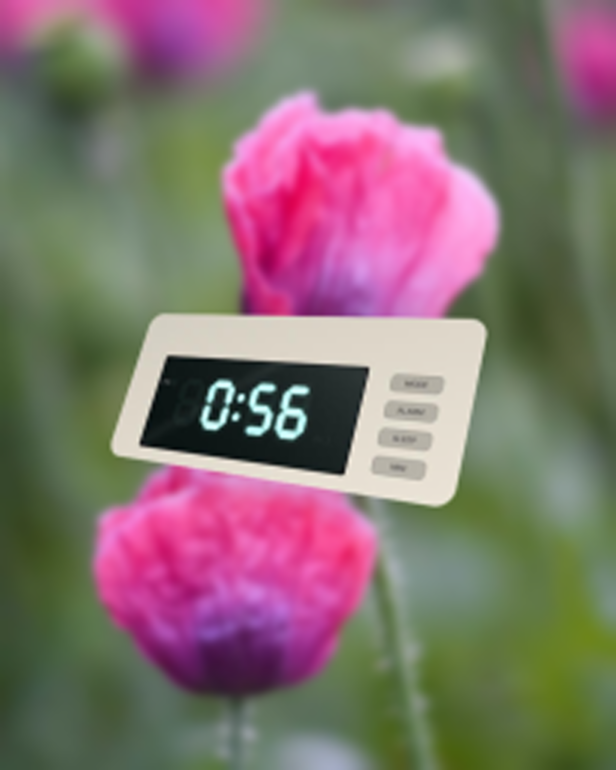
0:56
